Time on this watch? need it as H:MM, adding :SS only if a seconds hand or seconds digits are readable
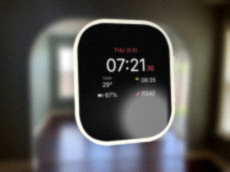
7:21
